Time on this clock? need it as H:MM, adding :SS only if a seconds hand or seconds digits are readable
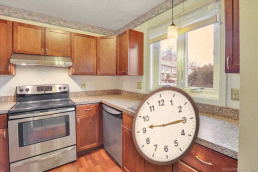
9:15
